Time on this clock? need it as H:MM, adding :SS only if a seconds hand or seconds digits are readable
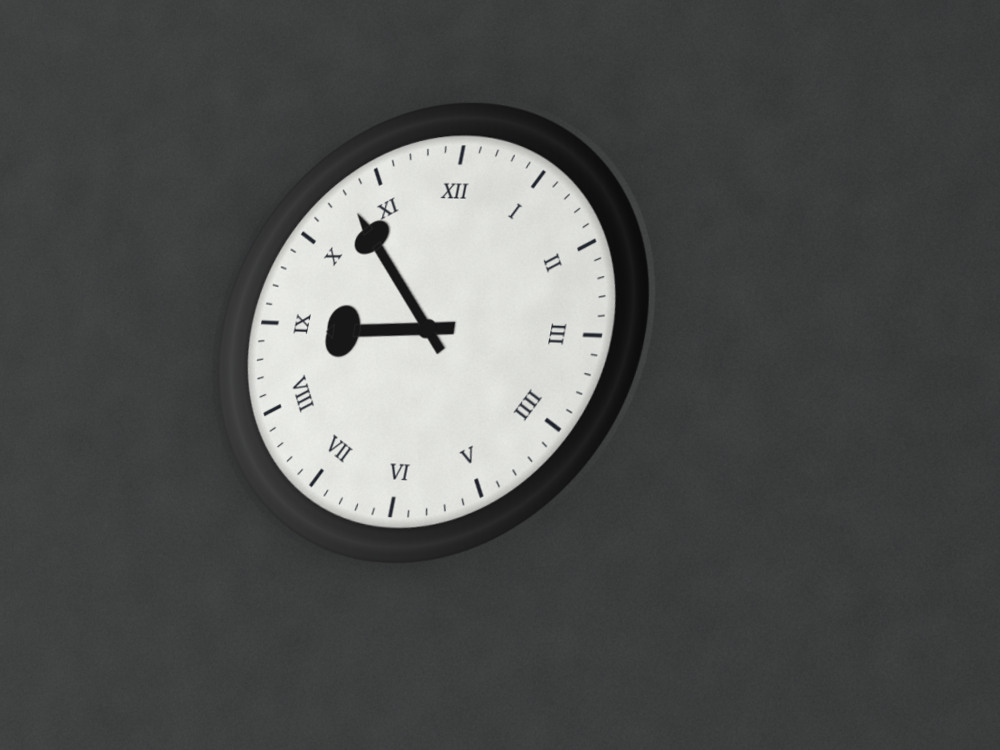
8:53
